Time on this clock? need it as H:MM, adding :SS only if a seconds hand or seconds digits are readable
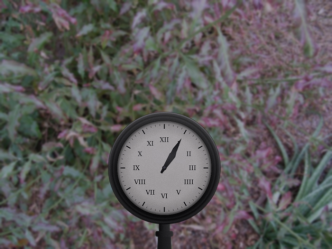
1:05
